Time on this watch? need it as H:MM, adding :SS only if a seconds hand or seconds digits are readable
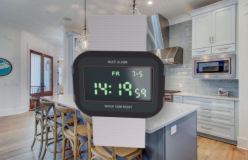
14:19:59
